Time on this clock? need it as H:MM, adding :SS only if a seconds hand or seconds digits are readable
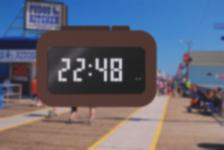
22:48
